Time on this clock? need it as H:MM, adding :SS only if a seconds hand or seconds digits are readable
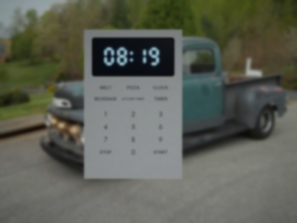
8:19
